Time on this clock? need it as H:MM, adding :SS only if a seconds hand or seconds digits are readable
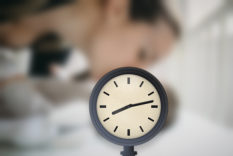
8:13
